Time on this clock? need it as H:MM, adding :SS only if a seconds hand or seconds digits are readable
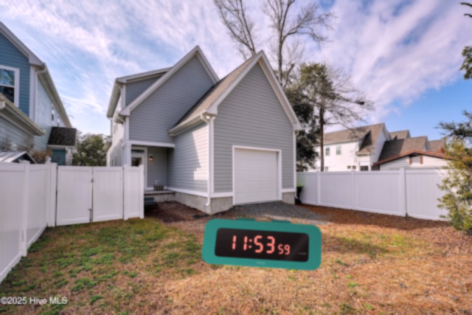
11:53
